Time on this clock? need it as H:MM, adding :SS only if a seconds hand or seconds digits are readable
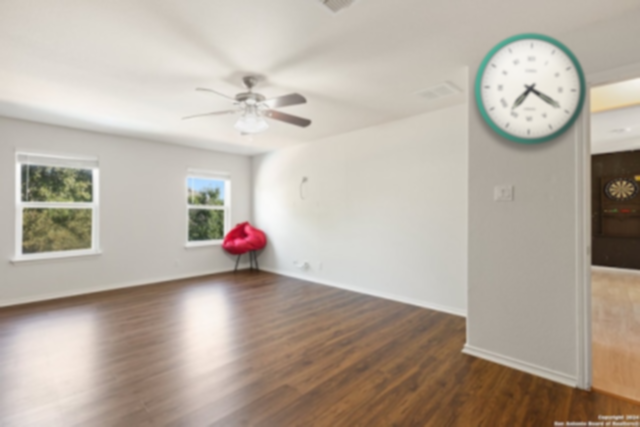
7:20
